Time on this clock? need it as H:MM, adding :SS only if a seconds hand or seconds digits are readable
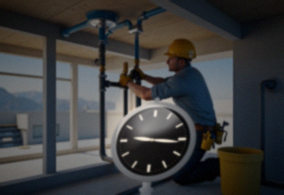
9:16
